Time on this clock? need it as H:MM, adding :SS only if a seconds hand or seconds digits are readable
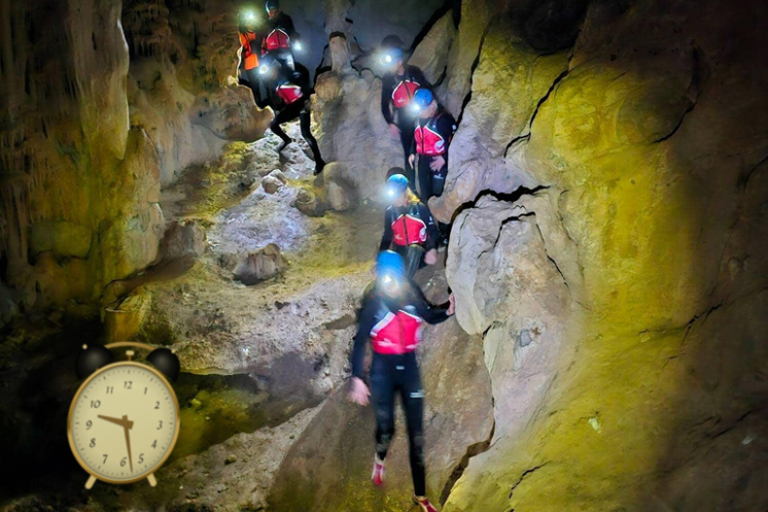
9:28
